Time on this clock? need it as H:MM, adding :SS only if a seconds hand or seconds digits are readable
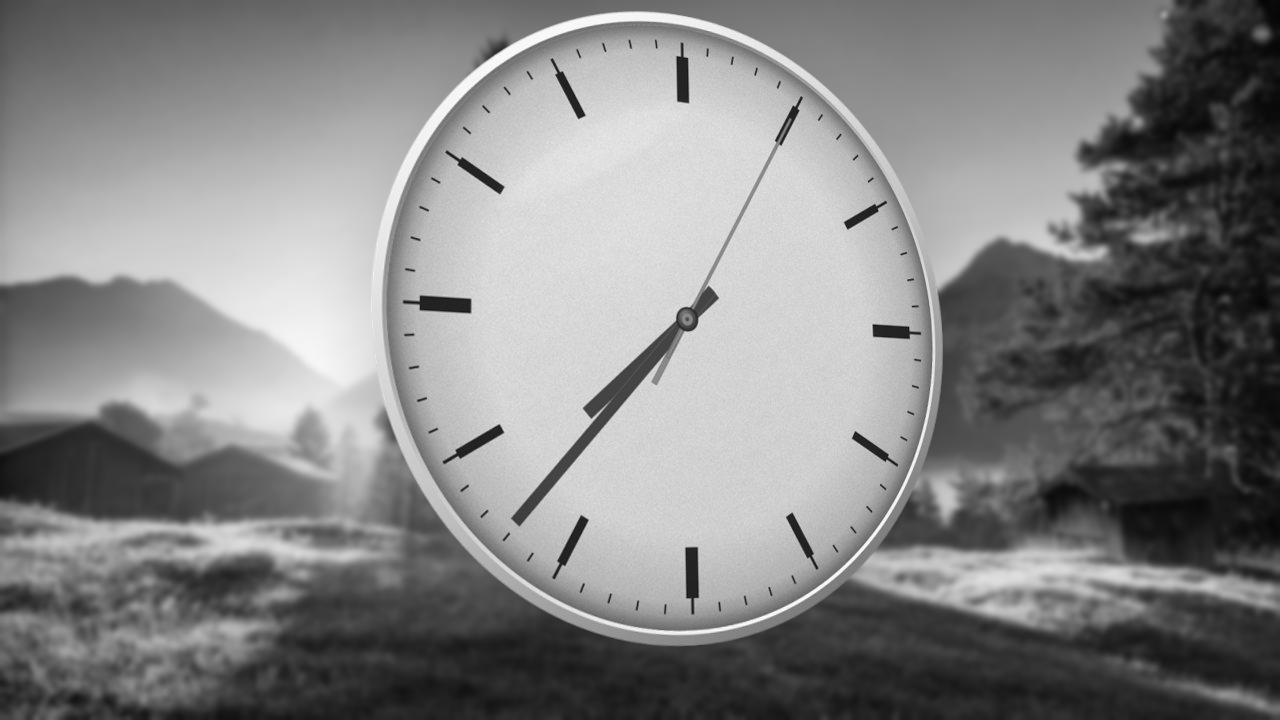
7:37:05
